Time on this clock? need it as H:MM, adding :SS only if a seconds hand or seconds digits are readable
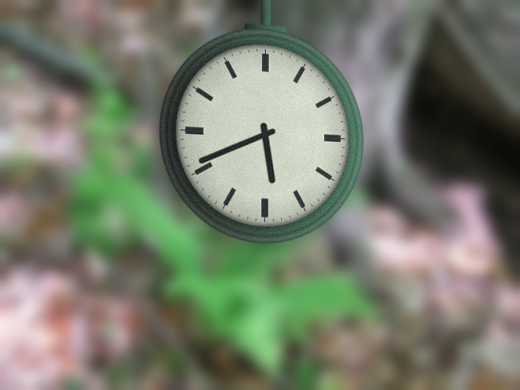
5:41
